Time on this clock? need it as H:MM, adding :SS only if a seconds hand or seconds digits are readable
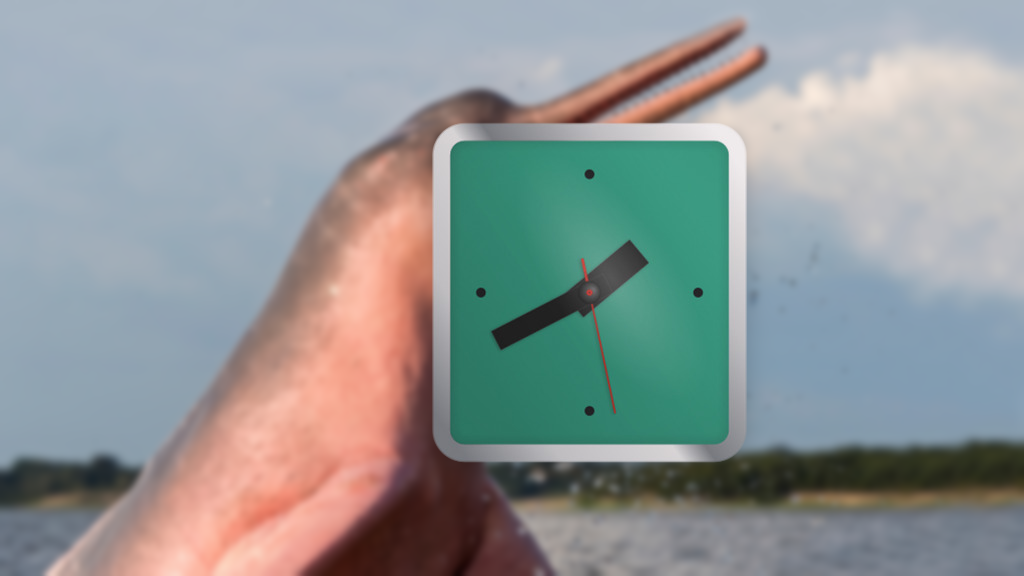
1:40:28
